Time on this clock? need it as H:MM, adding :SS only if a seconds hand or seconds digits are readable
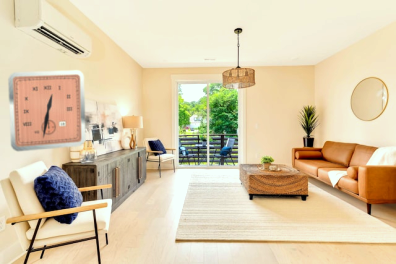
12:32
